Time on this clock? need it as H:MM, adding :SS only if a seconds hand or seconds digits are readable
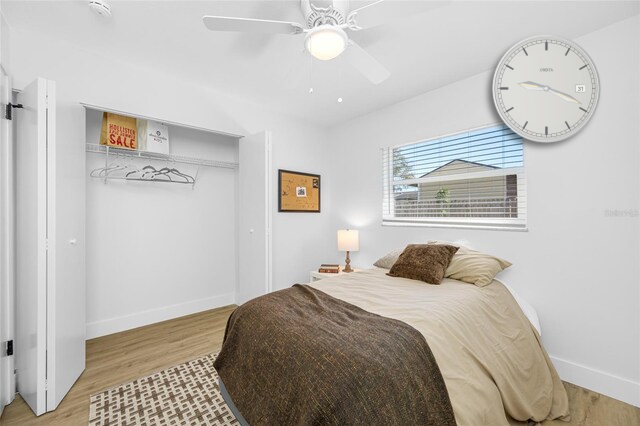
9:19
